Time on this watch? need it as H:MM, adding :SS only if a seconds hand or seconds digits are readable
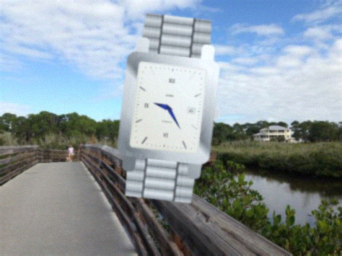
9:24
